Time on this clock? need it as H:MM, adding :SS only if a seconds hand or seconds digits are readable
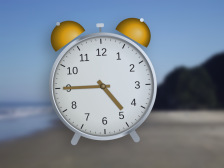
4:45
